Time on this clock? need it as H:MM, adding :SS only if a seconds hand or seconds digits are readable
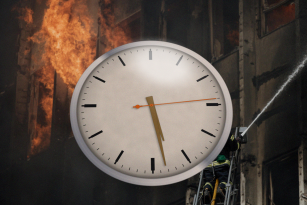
5:28:14
